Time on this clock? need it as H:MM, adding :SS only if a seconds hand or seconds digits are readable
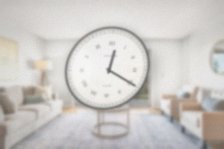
12:20
